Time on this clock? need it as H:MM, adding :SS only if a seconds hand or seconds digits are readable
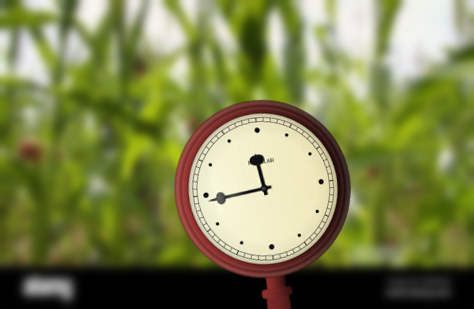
11:44
